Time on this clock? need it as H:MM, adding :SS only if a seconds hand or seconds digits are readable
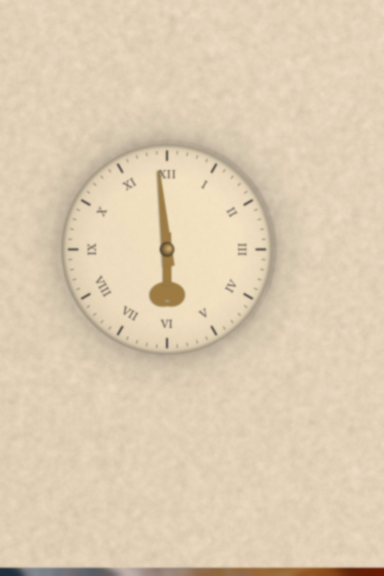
5:59
